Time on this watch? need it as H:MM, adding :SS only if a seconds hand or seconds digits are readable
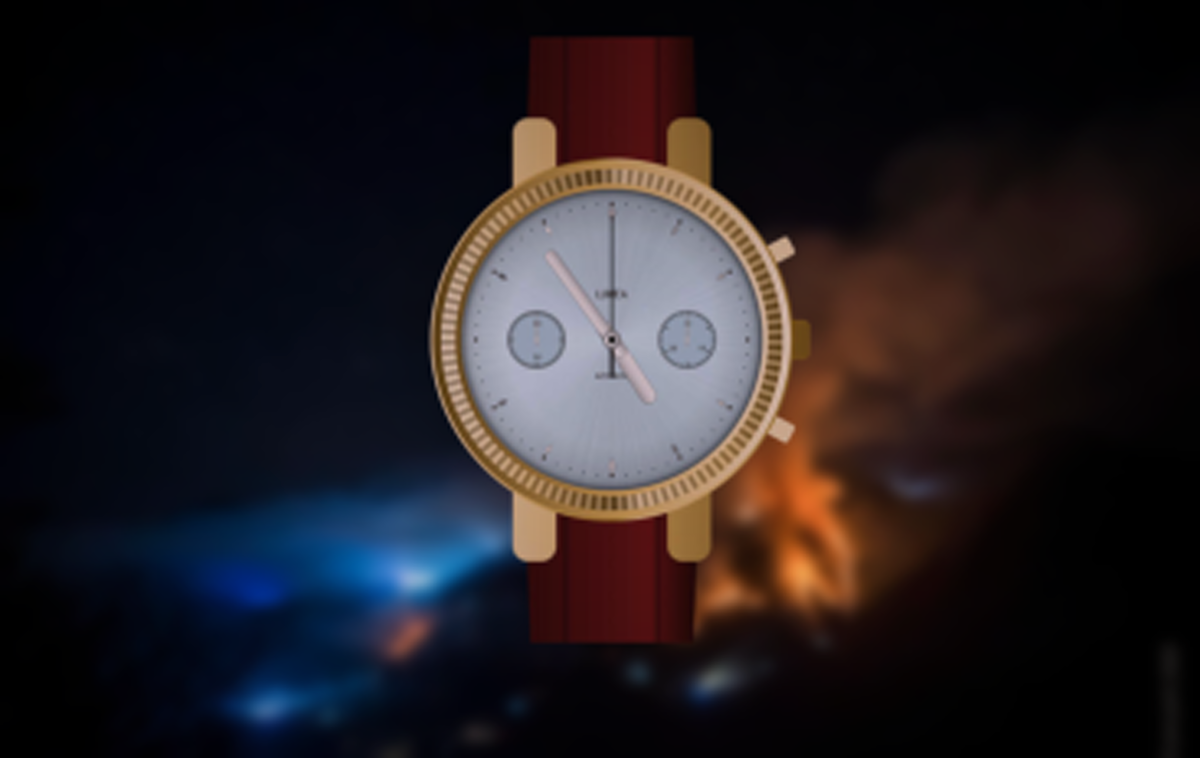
4:54
